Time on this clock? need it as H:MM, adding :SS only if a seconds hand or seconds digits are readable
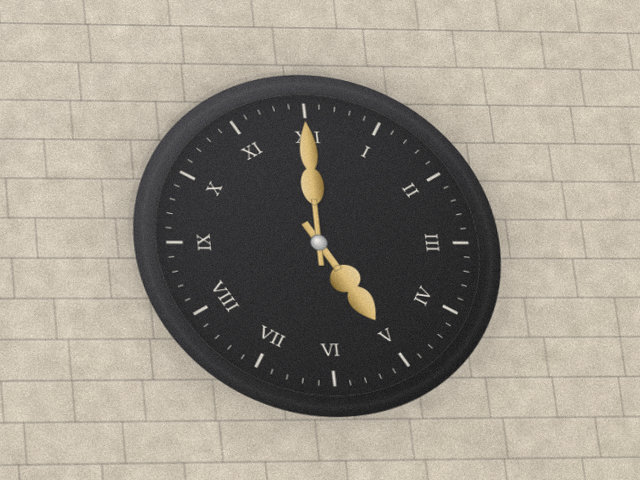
5:00
